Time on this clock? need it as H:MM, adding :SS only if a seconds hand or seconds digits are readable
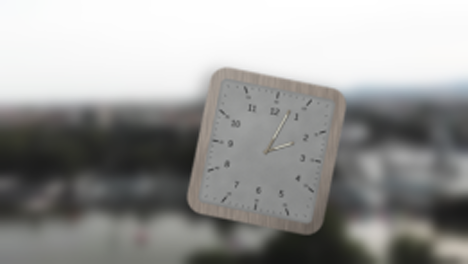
2:03
